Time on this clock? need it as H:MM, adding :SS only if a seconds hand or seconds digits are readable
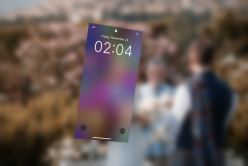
2:04
